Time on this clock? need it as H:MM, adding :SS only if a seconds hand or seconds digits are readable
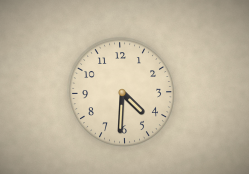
4:31
